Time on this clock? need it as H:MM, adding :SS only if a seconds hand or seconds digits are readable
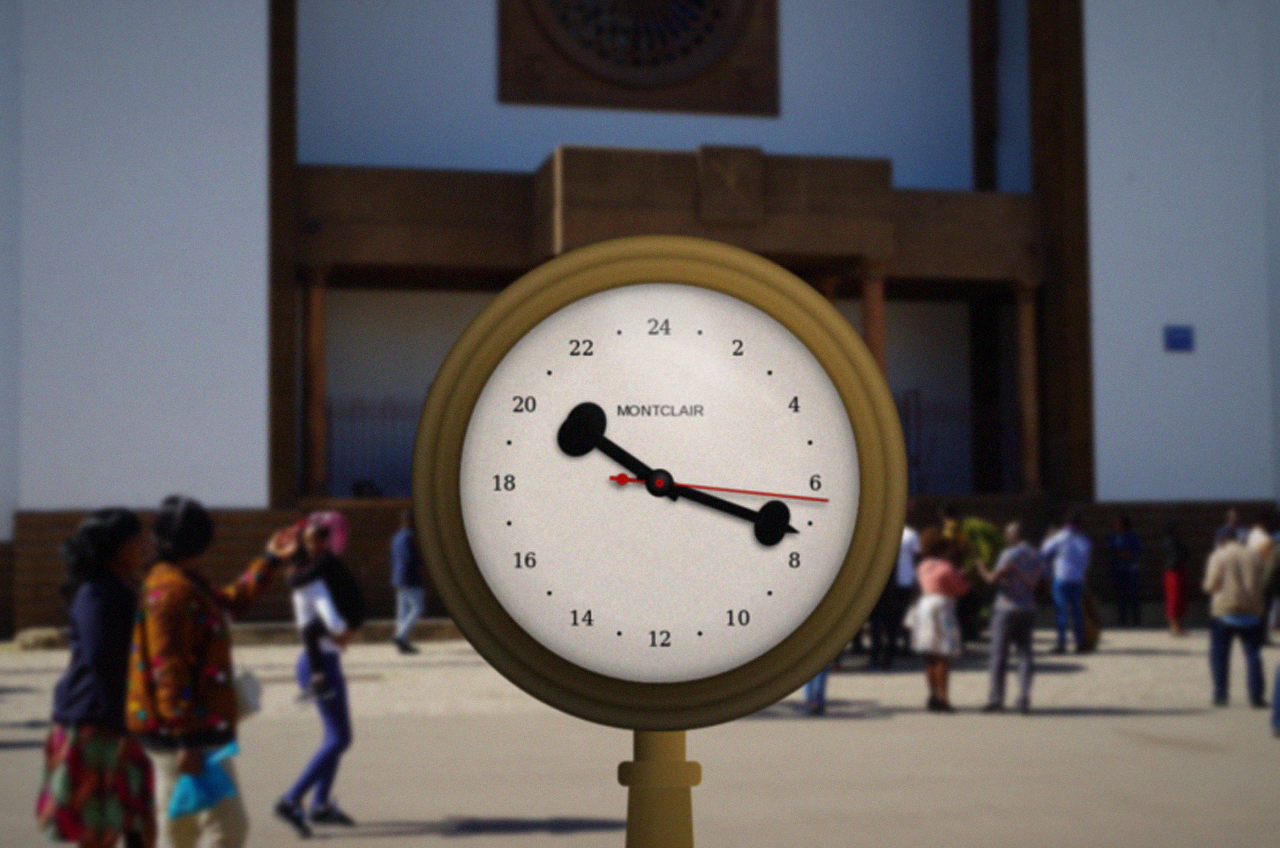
20:18:16
